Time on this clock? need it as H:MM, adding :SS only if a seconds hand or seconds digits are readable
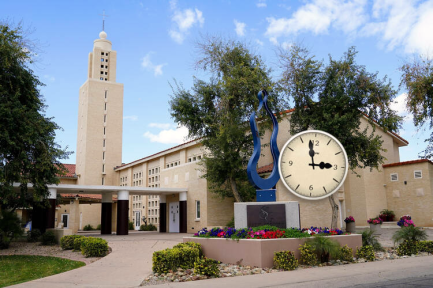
2:58
